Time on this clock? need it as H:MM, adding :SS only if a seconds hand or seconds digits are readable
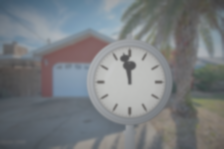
11:58
